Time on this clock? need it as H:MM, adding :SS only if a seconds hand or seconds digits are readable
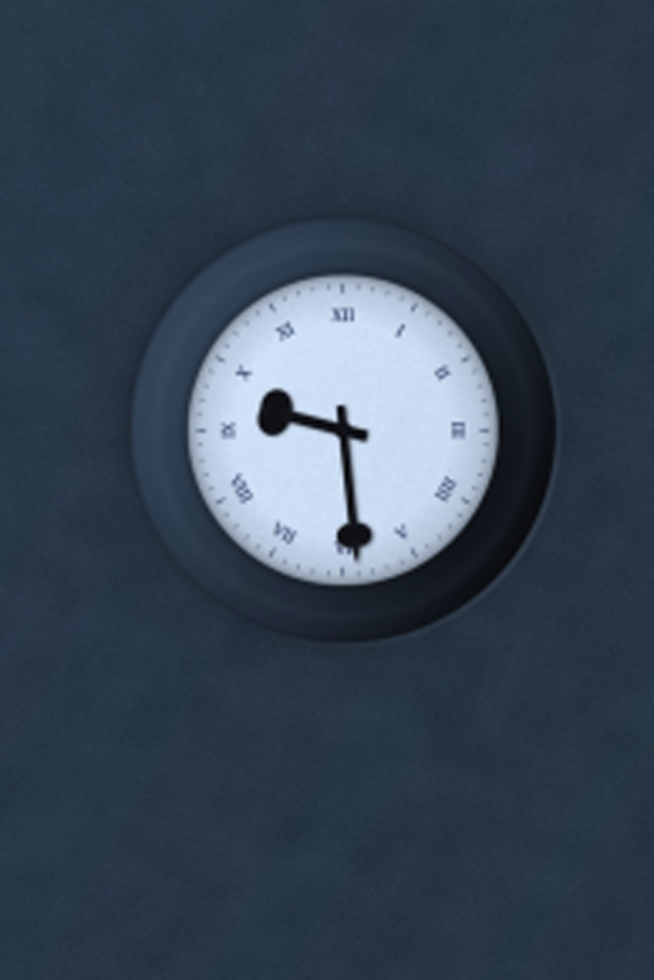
9:29
